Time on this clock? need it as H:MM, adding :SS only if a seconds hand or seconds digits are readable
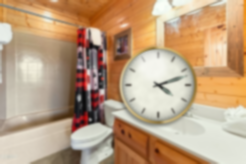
4:12
